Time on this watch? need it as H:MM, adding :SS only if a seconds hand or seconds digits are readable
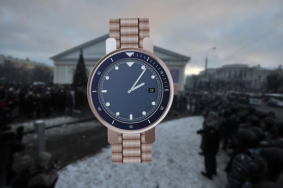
2:06
